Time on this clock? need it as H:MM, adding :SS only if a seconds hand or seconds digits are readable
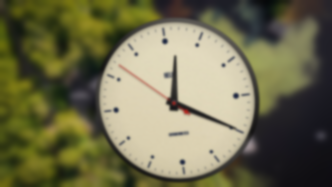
12:19:52
